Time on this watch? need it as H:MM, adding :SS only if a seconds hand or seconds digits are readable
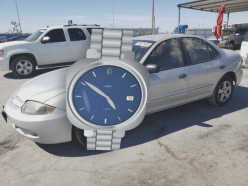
4:51
